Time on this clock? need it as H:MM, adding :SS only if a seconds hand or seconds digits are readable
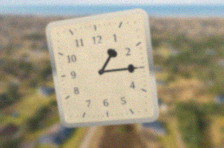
1:15
